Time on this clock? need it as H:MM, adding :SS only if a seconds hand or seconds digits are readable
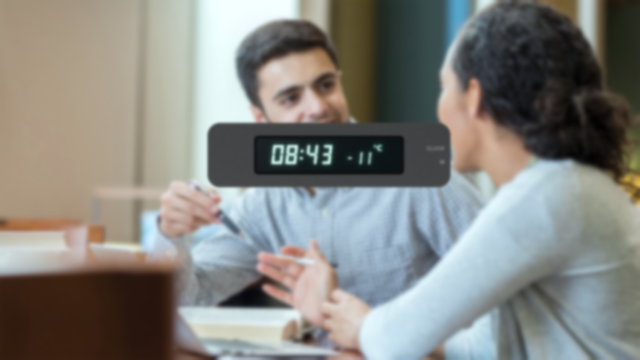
8:43
